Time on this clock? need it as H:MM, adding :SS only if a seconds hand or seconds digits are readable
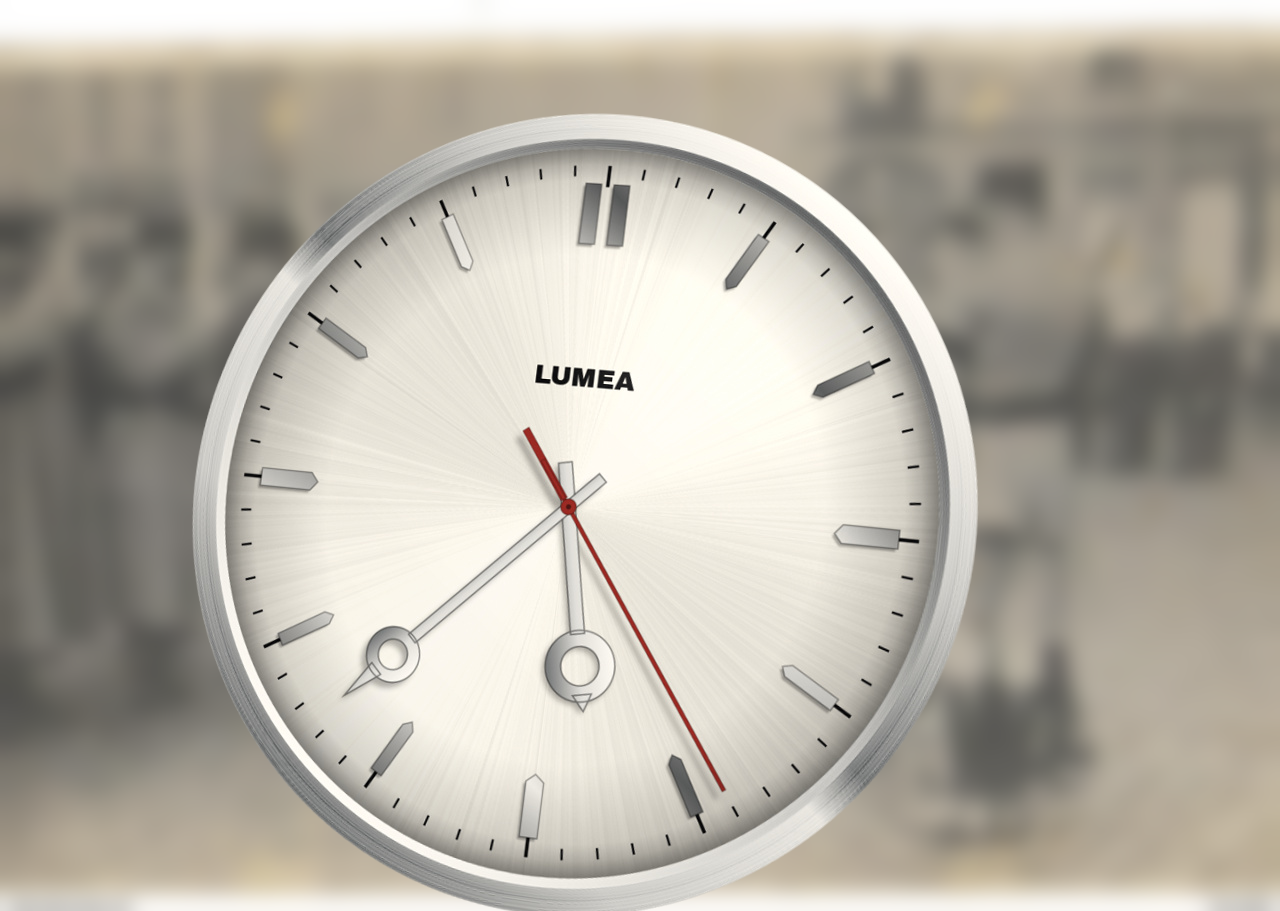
5:37:24
